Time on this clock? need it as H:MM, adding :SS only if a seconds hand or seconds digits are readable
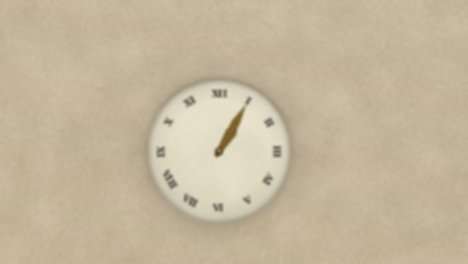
1:05
